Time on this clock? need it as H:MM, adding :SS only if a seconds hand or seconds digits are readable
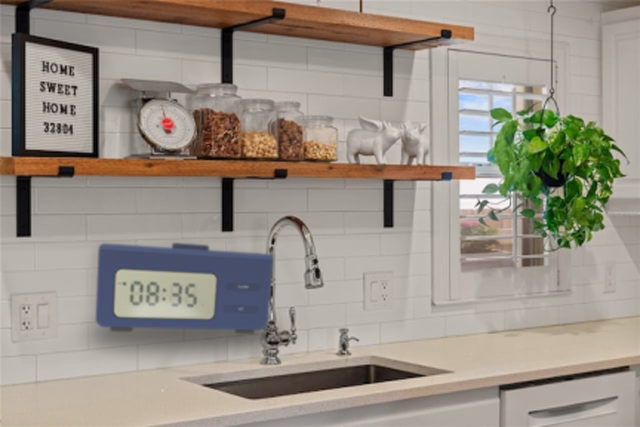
8:35
